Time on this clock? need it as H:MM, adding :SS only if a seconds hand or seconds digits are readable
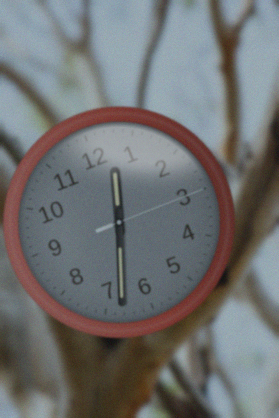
12:33:15
